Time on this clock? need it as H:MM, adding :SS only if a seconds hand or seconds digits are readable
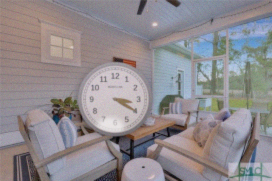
3:20
